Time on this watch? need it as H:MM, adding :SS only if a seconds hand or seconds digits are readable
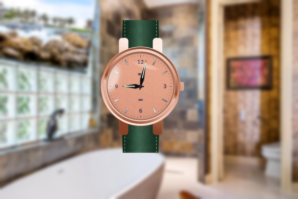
9:02
